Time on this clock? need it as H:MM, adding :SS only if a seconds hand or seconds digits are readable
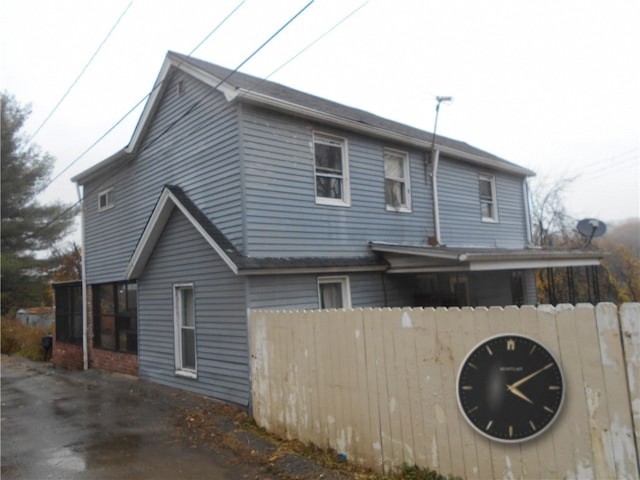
4:10
